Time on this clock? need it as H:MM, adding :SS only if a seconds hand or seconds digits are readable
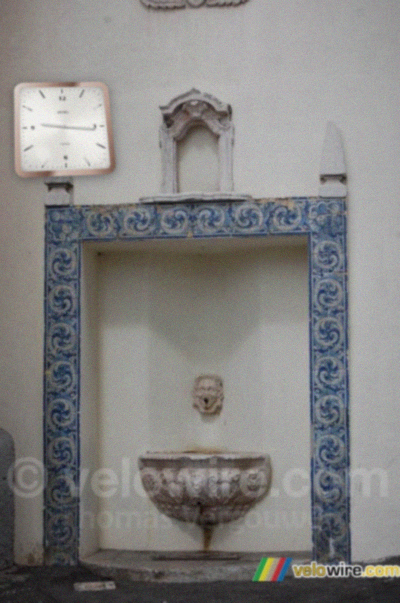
9:16
